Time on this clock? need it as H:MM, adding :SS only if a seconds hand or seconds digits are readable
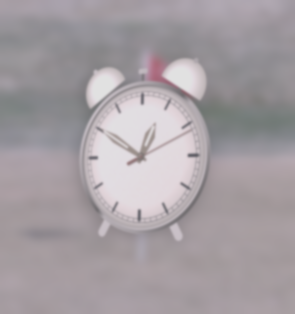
12:50:11
